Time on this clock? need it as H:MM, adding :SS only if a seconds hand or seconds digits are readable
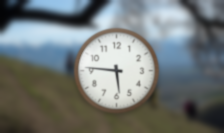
5:46
